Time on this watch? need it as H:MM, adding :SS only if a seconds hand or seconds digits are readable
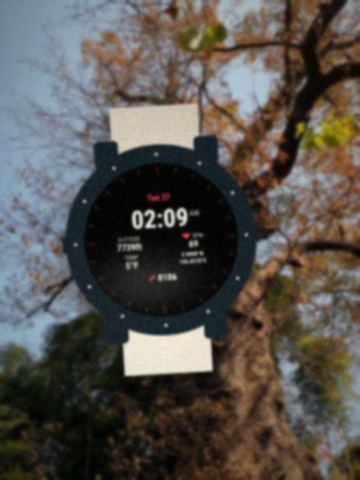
2:09
